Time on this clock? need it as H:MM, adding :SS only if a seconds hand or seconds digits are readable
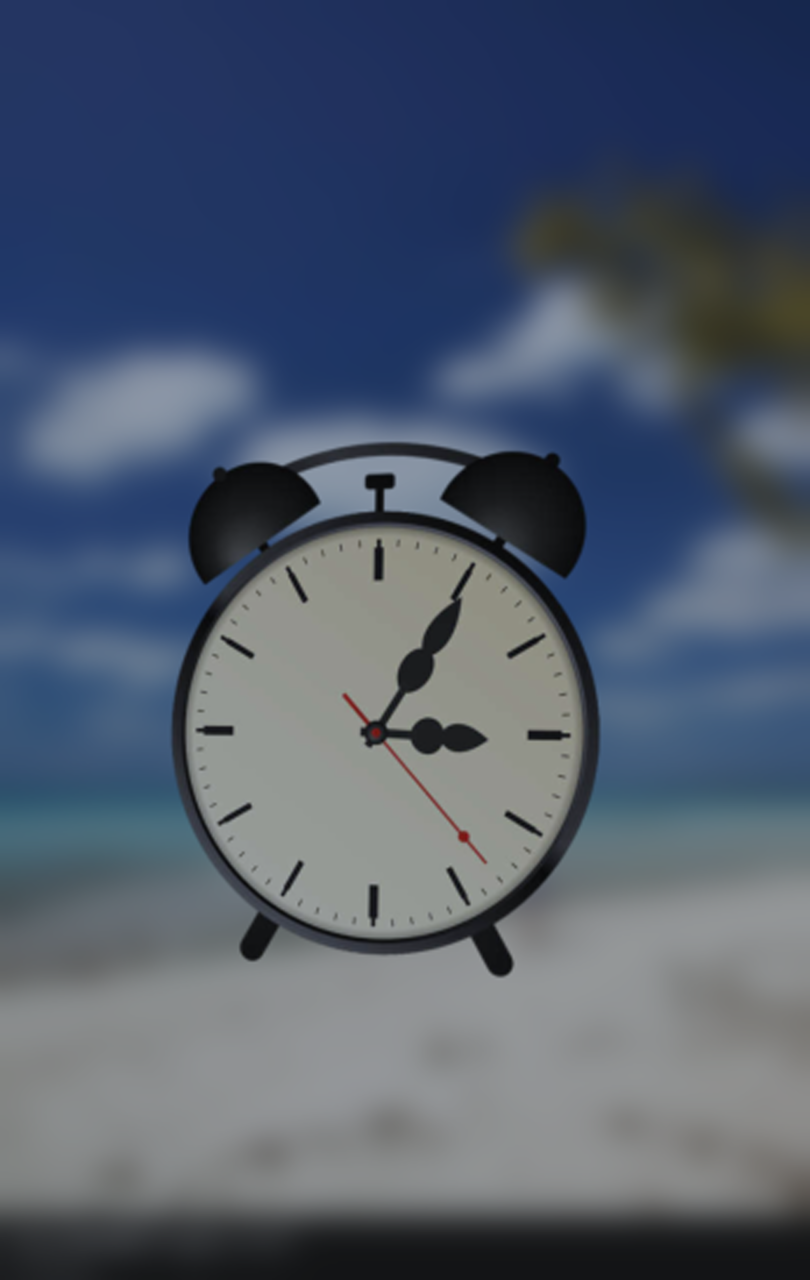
3:05:23
